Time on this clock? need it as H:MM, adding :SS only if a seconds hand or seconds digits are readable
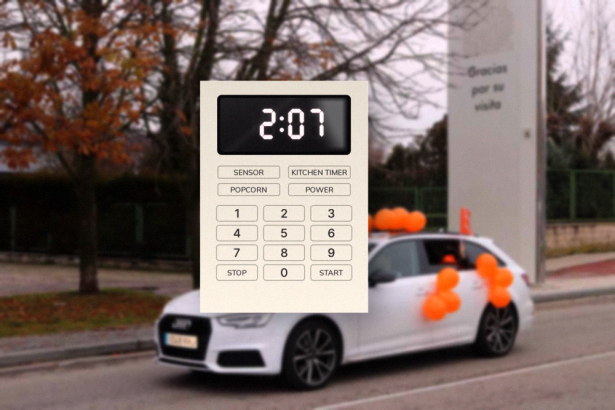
2:07
